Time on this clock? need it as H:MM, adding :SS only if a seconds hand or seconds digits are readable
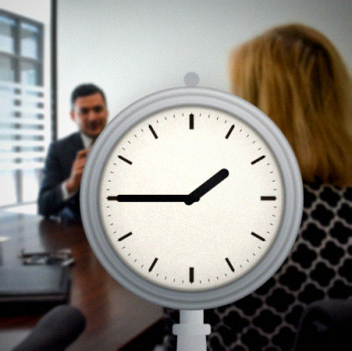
1:45
